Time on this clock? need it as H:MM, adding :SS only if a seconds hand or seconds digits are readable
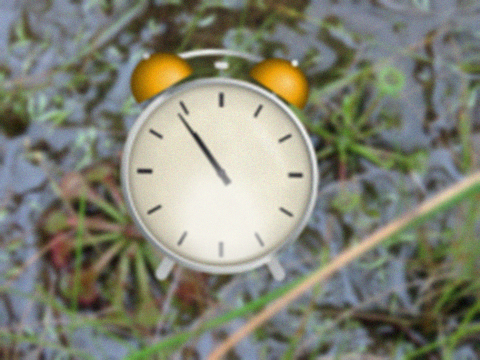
10:54
